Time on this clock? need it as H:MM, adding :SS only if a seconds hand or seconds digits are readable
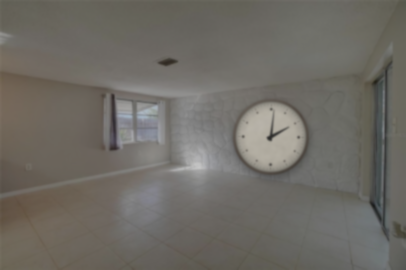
2:01
